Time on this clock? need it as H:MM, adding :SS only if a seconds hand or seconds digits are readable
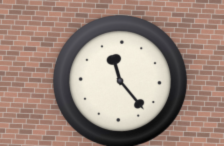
11:23
